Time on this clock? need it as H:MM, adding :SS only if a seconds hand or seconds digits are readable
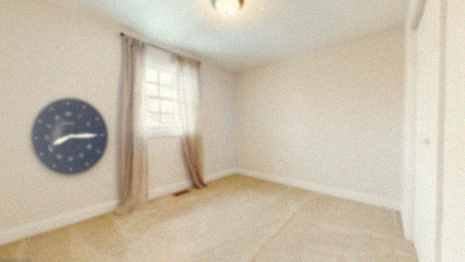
8:15
